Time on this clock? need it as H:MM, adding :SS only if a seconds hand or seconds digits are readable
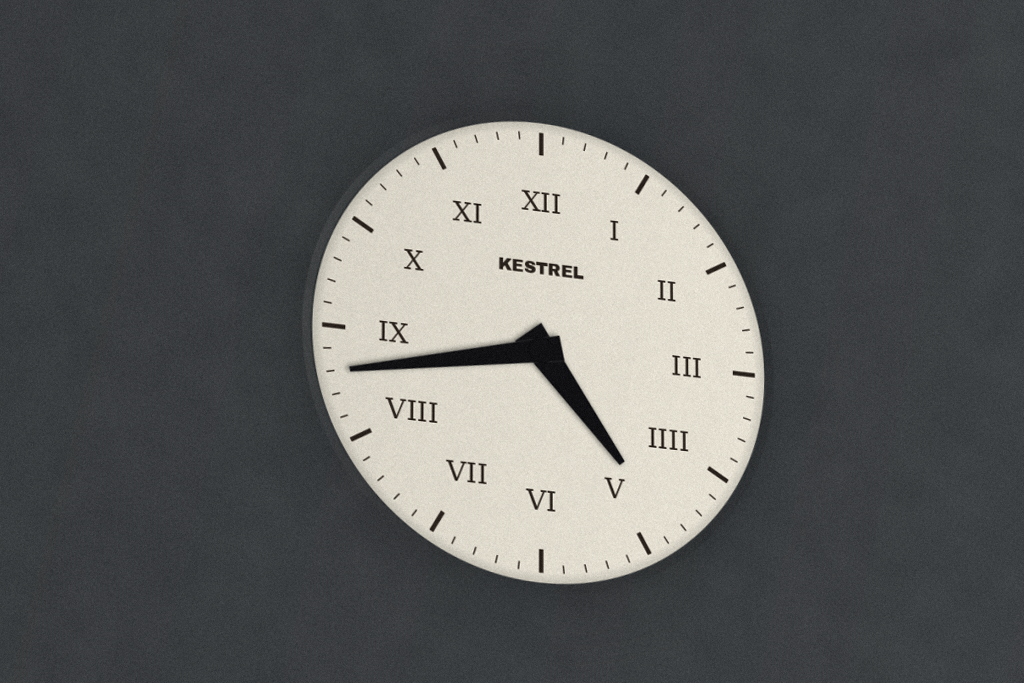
4:43
